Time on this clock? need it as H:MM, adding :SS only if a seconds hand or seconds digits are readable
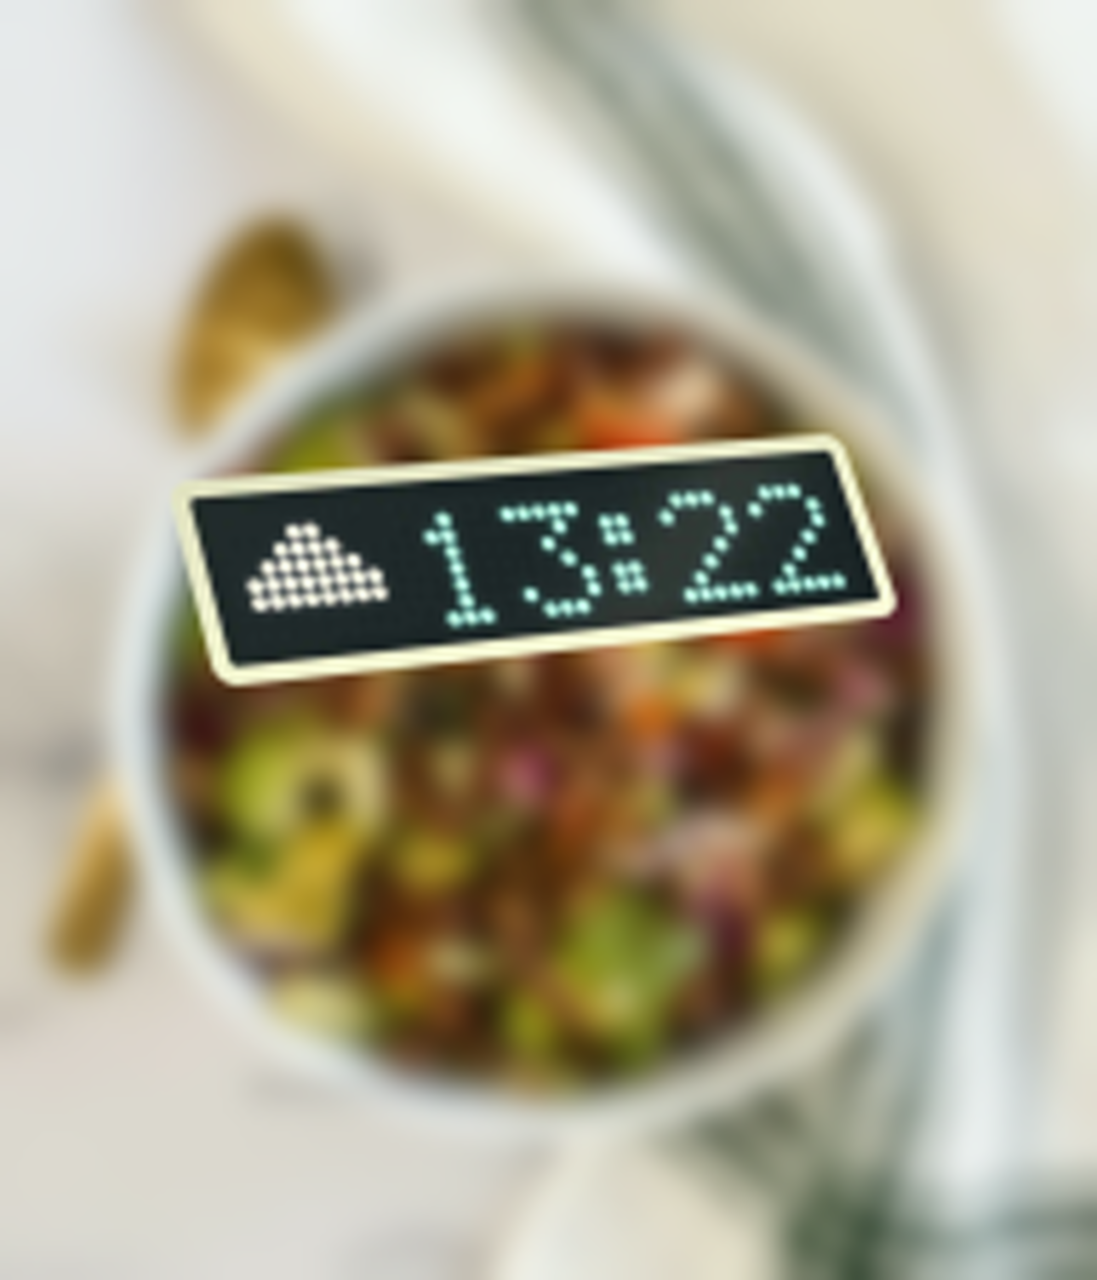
13:22
